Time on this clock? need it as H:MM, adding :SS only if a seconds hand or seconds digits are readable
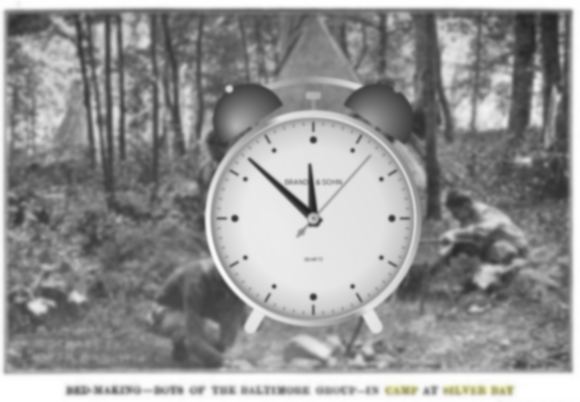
11:52:07
